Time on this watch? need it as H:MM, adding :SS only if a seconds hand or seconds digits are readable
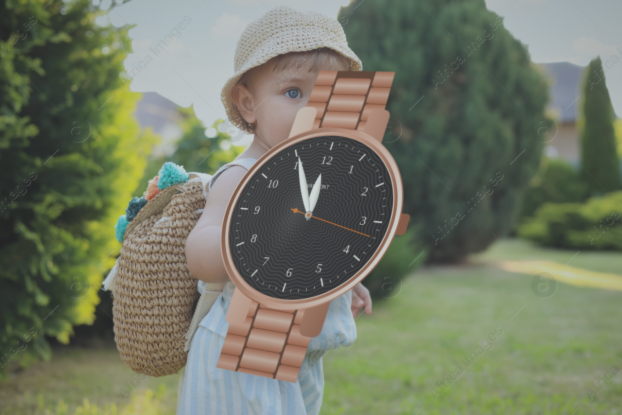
11:55:17
